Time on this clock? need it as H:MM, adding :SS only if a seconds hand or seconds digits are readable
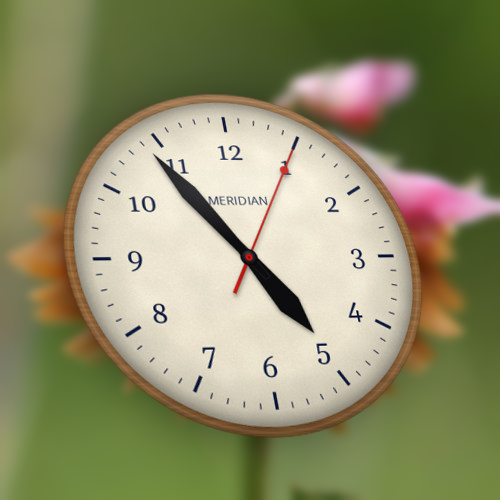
4:54:05
